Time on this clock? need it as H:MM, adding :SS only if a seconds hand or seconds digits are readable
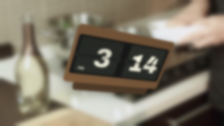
3:14
